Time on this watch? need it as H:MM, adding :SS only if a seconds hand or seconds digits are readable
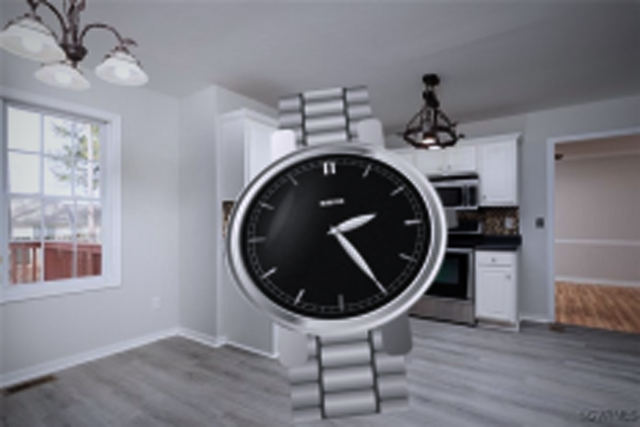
2:25
